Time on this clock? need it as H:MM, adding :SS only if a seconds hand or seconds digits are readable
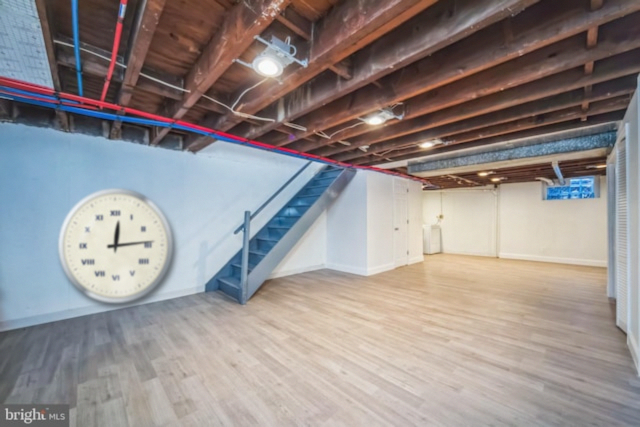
12:14
